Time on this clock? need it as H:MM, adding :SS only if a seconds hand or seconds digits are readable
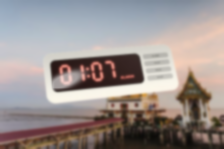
1:07
